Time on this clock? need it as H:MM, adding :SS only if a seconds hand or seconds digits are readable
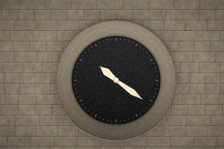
10:21
